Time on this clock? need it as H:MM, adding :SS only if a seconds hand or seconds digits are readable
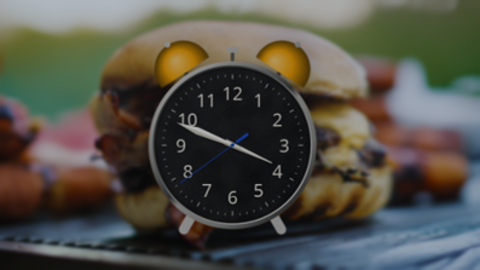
3:48:39
